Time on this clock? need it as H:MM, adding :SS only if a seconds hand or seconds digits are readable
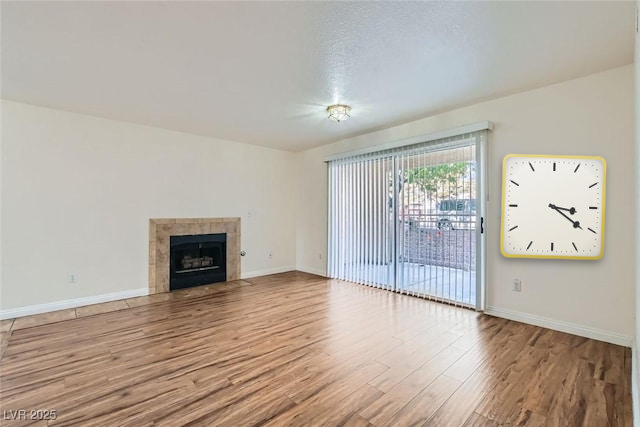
3:21
